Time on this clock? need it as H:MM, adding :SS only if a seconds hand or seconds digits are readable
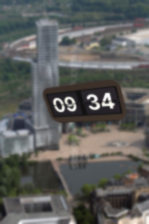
9:34
